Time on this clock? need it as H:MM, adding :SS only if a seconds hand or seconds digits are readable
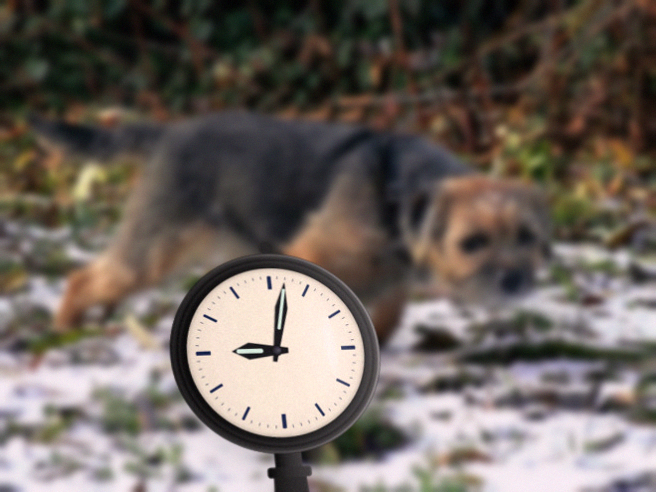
9:02
